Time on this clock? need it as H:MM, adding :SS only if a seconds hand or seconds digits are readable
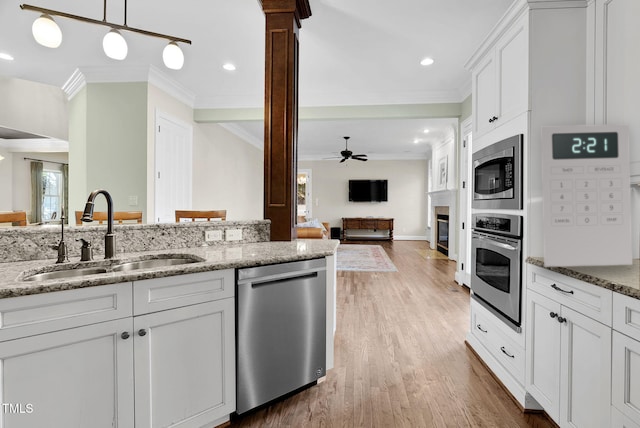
2:21
